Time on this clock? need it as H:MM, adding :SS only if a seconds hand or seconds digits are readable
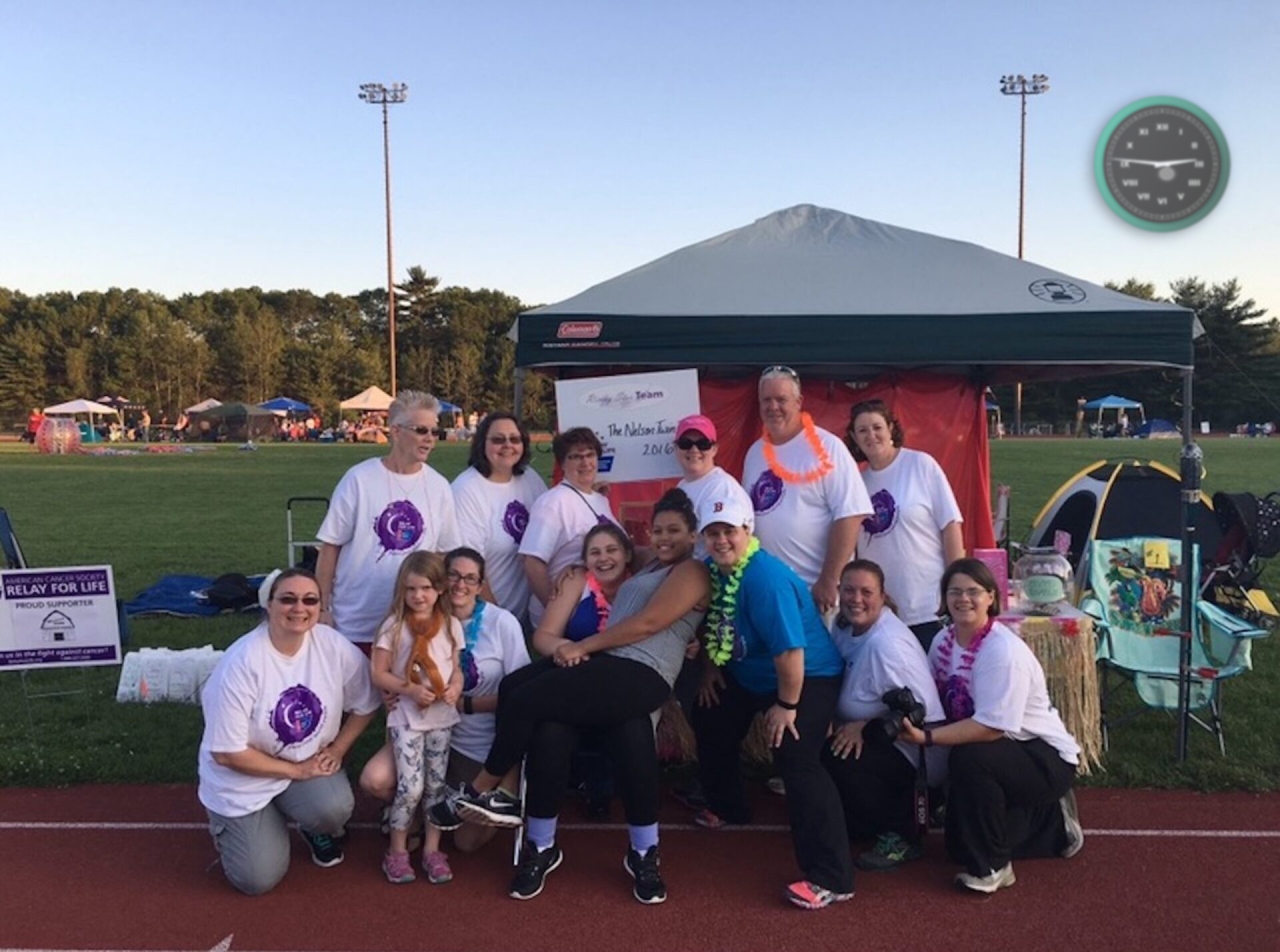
2:46
